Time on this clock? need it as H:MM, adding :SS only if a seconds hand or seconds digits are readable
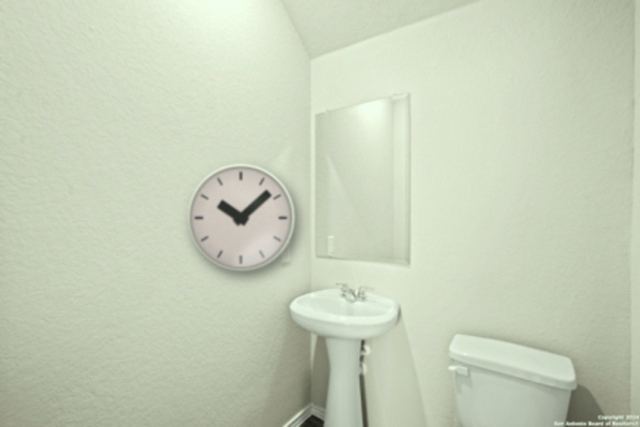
10:08
